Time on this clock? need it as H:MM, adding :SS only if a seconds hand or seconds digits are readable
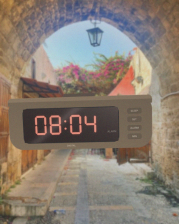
8:04
